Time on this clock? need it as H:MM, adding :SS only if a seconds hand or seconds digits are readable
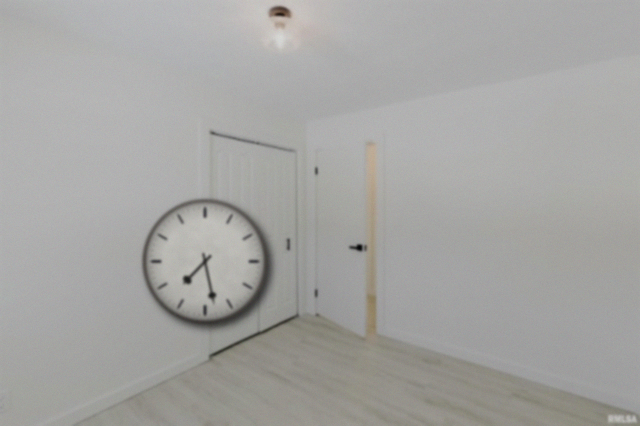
7:28
